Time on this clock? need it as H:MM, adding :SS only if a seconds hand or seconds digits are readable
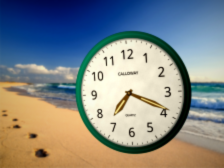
7:19
